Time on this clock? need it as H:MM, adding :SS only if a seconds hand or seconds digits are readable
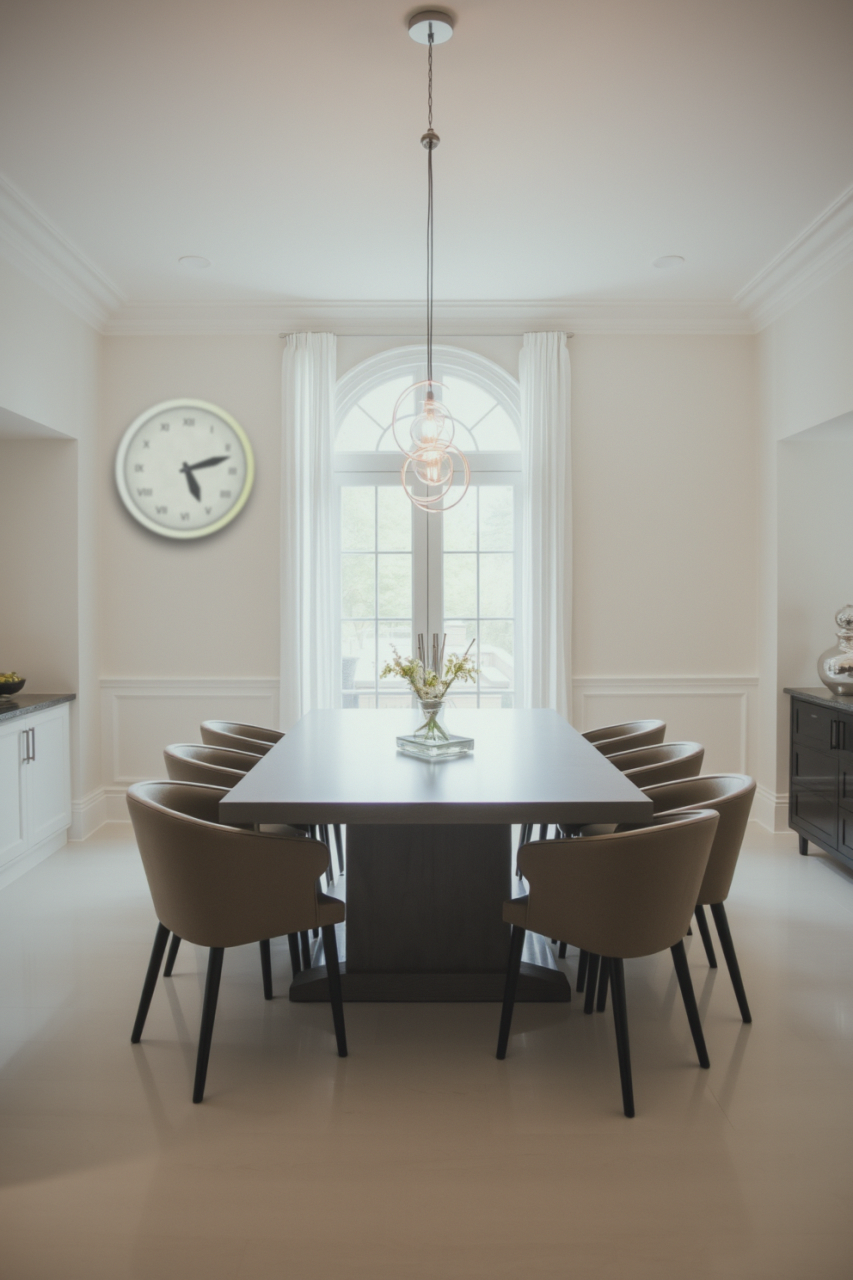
5:12
